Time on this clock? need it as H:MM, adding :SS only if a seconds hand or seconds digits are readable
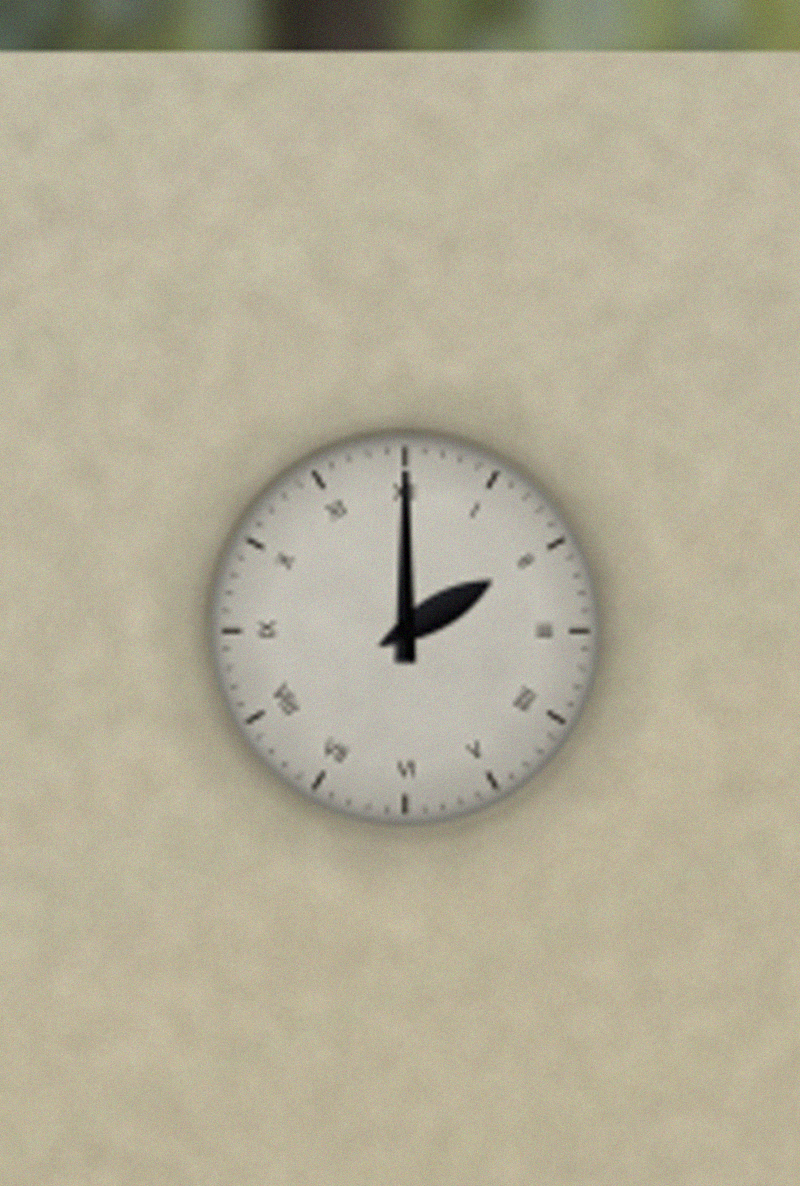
2:00
